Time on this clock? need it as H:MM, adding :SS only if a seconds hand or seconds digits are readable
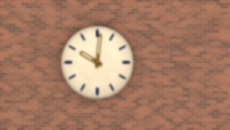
10:01
